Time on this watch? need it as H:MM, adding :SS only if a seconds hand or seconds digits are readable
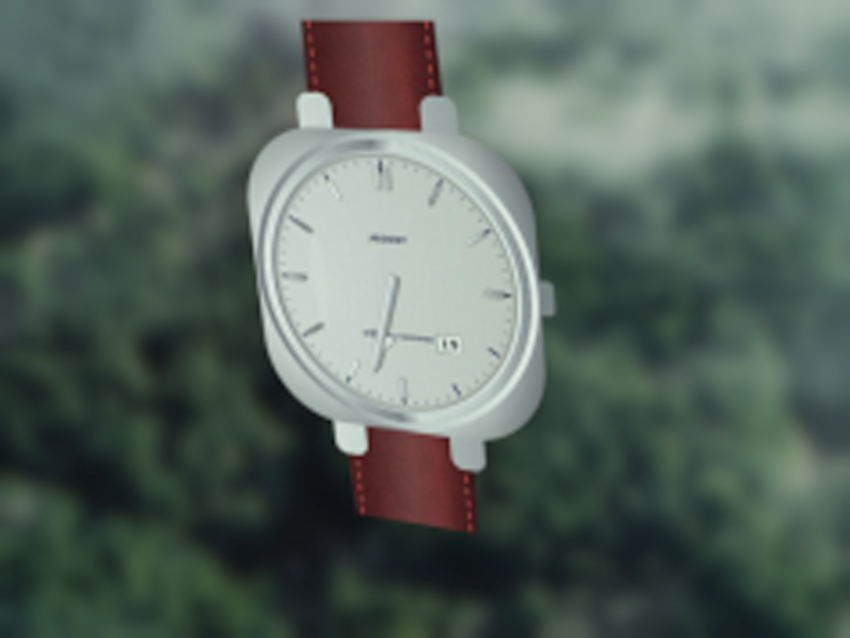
6:33
